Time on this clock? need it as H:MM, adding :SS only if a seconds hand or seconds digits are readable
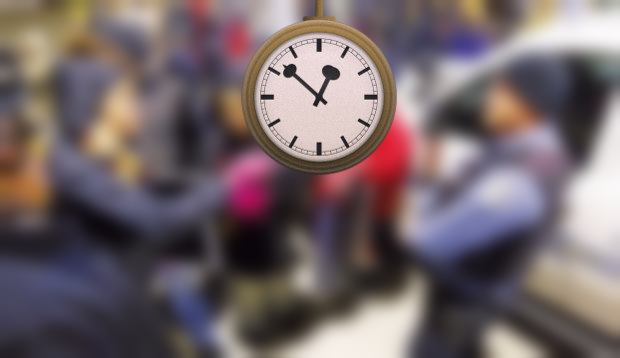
12:52
